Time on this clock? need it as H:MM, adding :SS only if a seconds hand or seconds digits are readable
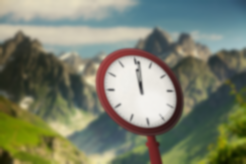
12:01
